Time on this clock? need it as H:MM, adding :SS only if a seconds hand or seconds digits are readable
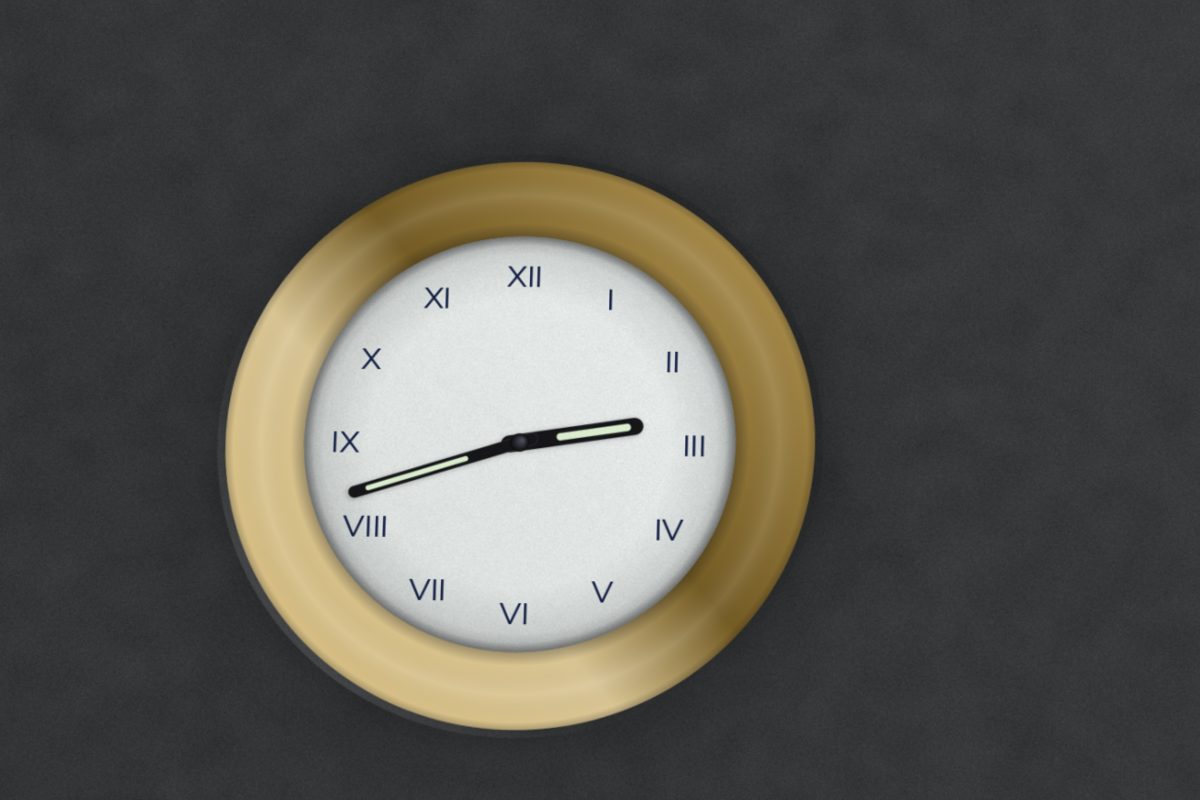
2:42
